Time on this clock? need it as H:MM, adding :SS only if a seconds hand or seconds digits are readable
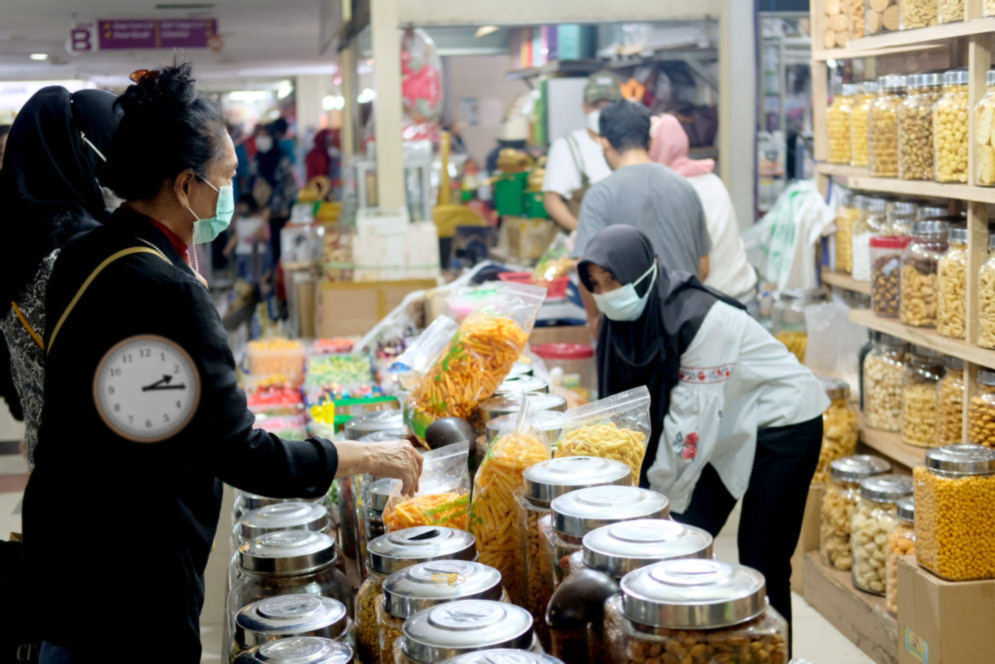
2:15
